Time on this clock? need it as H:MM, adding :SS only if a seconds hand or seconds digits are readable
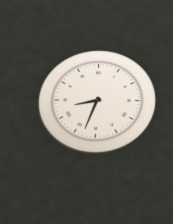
8:33
